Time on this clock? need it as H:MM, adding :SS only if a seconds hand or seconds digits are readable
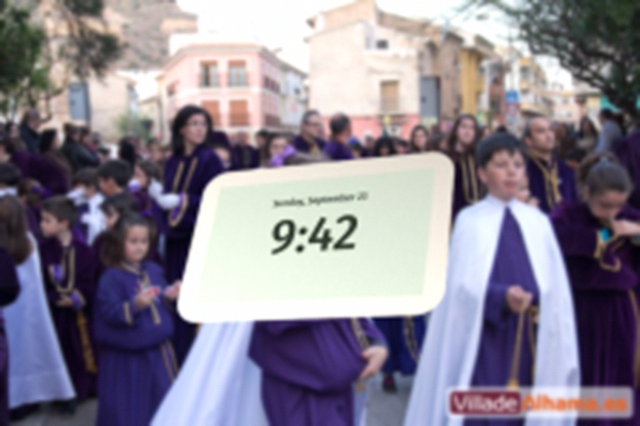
9:42
